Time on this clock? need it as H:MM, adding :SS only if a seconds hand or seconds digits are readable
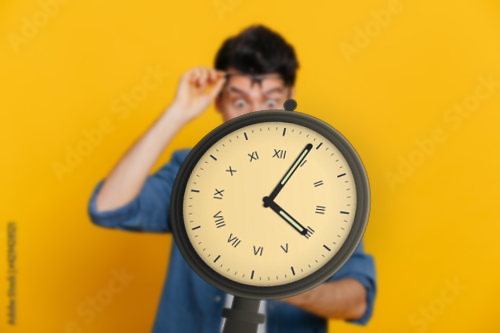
4:04
